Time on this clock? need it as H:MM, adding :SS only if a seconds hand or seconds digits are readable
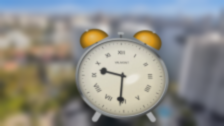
9:31
